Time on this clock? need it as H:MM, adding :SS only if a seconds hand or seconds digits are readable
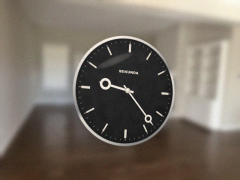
9:23
